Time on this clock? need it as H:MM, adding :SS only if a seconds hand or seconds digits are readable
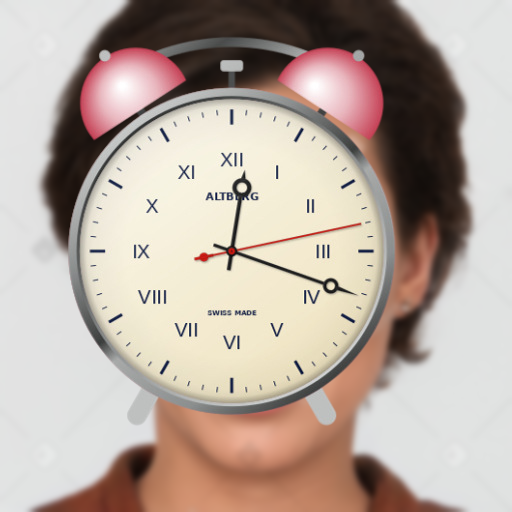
12:18:13
